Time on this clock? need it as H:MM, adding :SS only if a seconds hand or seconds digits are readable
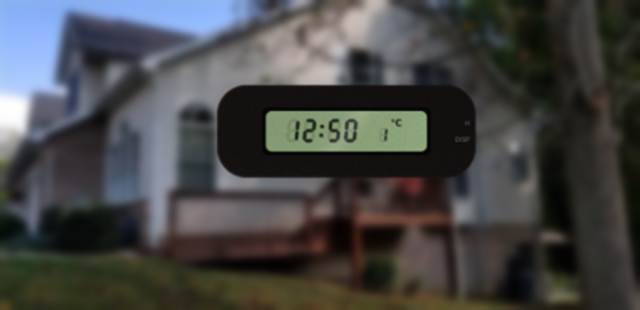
12:50
